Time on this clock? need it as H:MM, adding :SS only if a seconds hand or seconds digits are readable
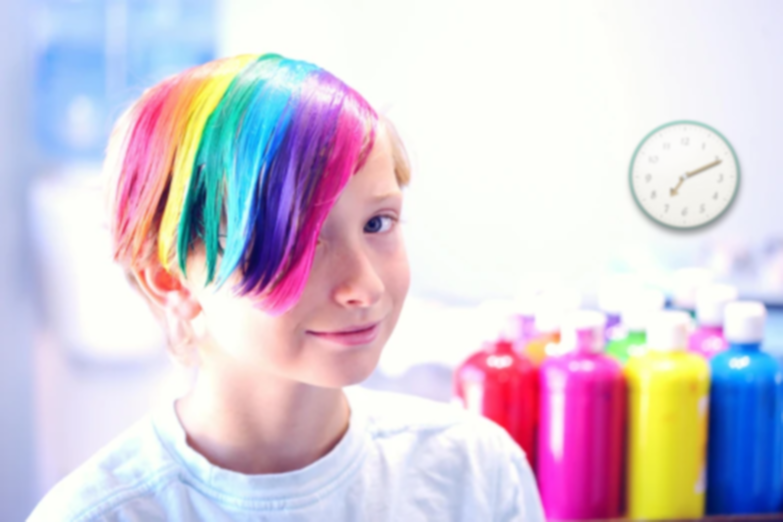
7:11
